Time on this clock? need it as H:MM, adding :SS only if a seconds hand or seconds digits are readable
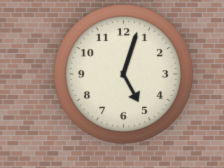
5:03
